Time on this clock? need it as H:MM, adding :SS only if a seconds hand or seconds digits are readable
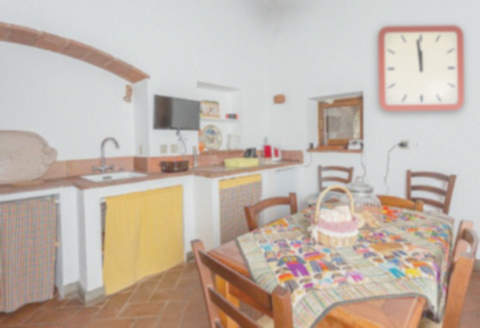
11:59
